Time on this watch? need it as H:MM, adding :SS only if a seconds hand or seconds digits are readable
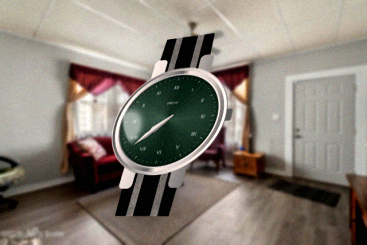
7:38
